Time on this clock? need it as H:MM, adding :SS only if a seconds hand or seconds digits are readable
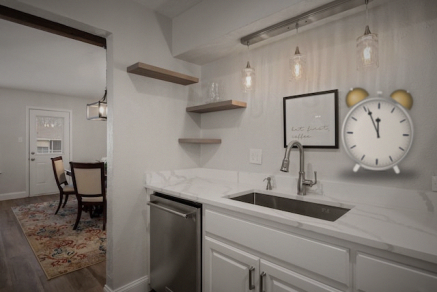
11:56
